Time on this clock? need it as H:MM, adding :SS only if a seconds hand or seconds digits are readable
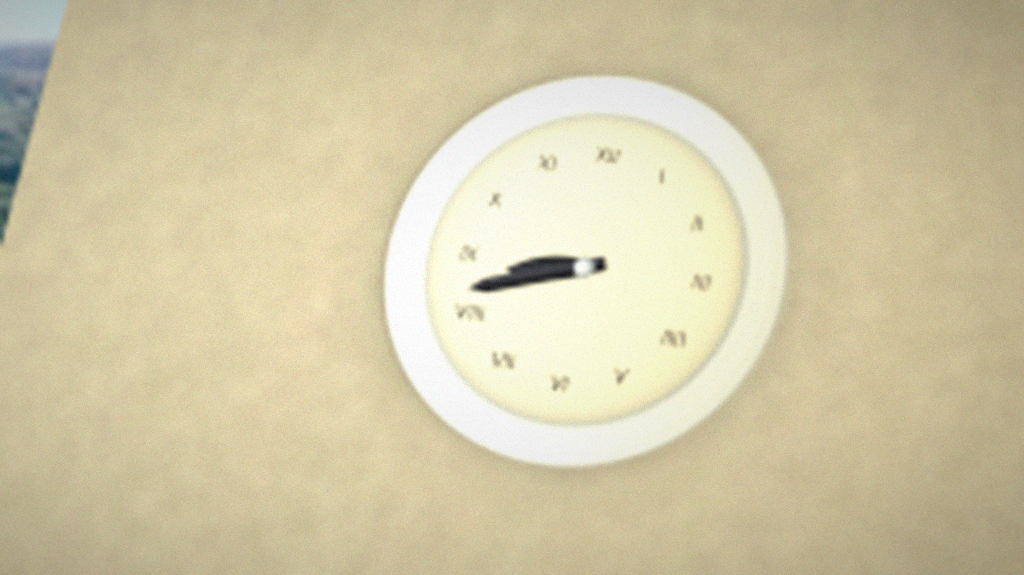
8:42
